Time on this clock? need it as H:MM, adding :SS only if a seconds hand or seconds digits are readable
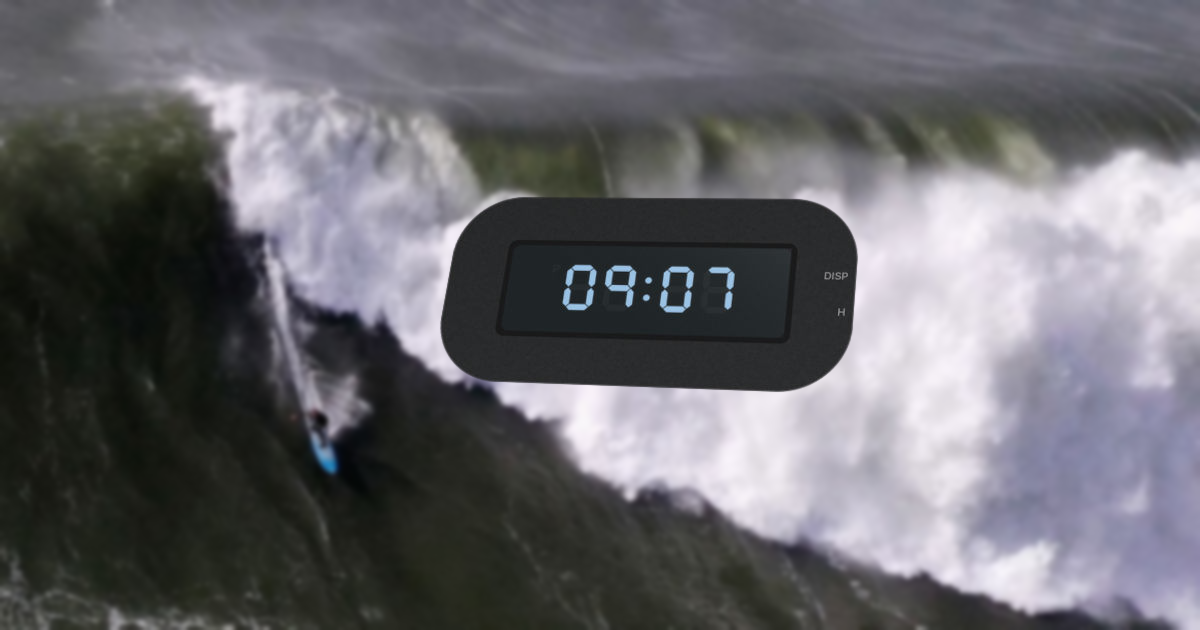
9:07
